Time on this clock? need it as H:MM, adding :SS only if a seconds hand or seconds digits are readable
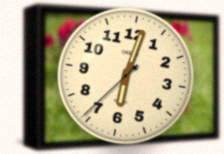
6:01:36
